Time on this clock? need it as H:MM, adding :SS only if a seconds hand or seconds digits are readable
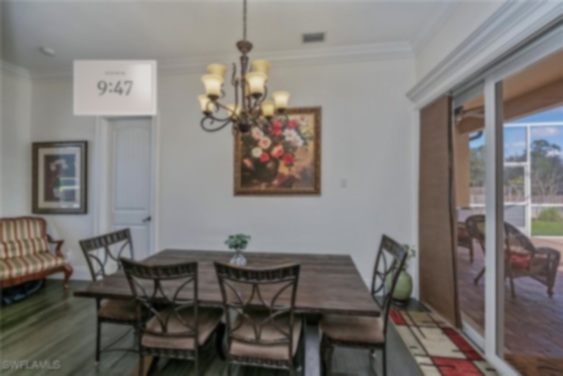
9:47
